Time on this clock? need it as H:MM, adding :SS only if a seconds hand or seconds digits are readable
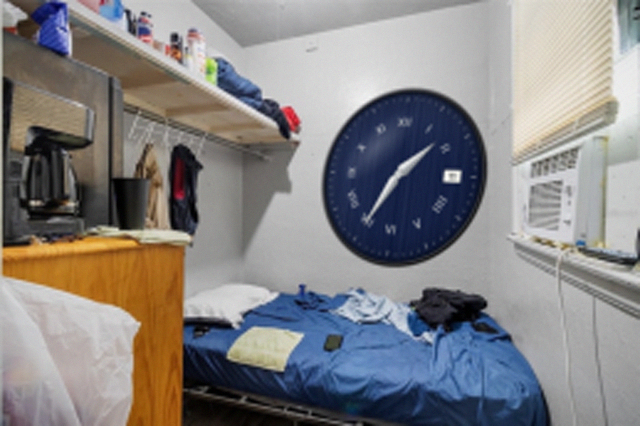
1:35
